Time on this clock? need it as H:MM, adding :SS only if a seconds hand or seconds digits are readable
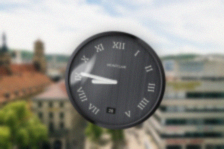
8:46
